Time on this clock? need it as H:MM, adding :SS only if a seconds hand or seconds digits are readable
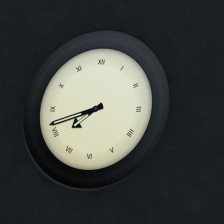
7:42
